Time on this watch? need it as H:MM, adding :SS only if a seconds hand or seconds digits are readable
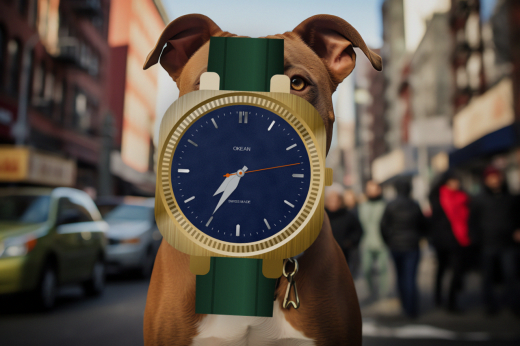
7:35:13
